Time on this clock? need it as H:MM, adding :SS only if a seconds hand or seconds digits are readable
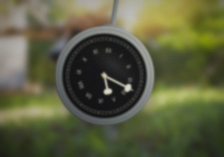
5:18
